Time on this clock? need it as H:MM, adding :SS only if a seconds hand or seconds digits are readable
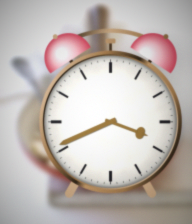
3:41
